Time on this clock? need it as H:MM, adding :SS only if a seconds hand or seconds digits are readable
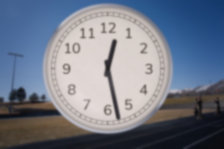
12:28
